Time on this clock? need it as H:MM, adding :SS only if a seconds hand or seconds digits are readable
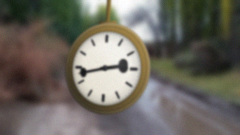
2:43
